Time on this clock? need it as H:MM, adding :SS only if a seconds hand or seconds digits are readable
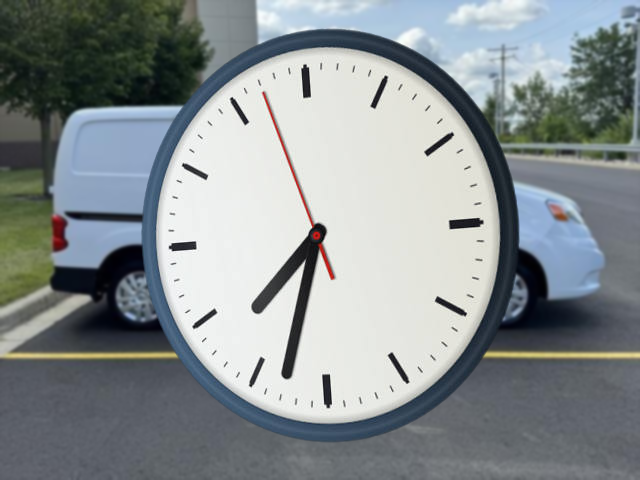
7:32:57
